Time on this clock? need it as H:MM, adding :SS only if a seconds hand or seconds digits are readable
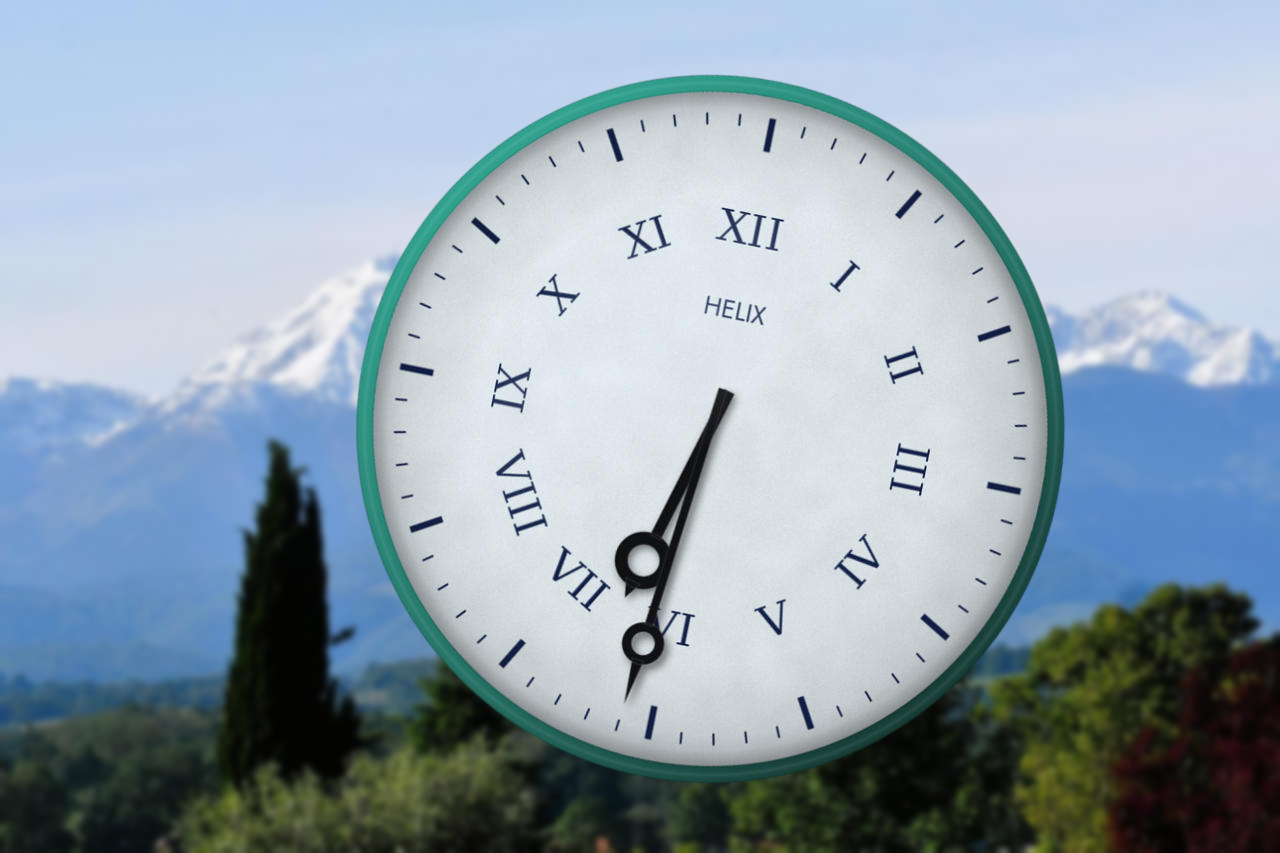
6:31
